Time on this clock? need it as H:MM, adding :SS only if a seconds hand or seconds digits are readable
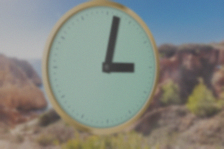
3:02
